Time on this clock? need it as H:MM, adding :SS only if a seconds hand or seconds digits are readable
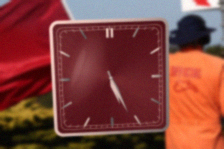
5:26
